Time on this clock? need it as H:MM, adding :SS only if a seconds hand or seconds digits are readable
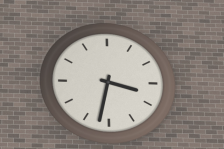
3:32
